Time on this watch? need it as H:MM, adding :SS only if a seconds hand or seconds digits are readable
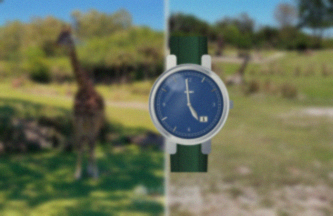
4:59
